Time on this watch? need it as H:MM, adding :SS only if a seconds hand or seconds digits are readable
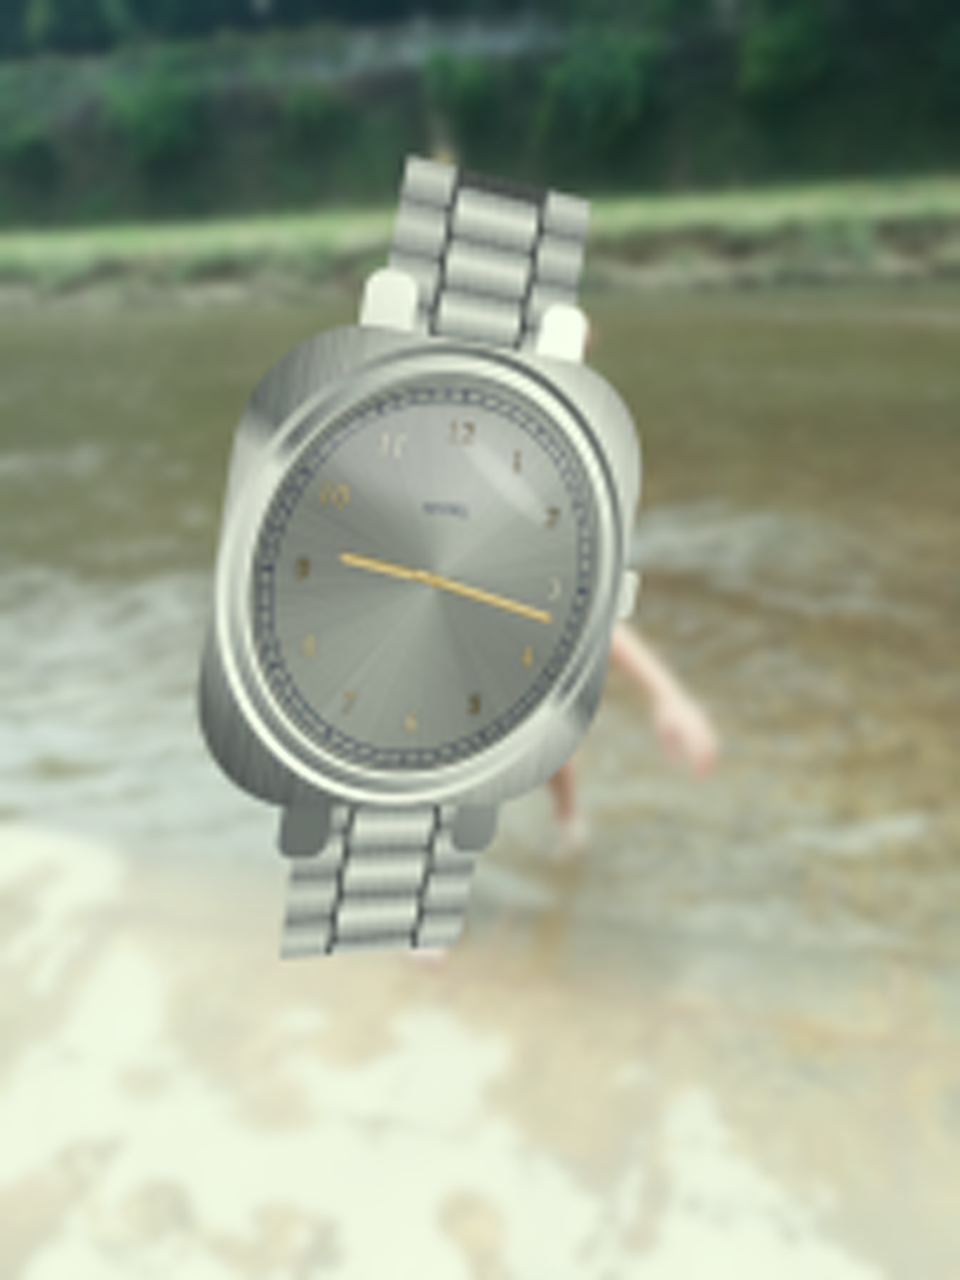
9:17
